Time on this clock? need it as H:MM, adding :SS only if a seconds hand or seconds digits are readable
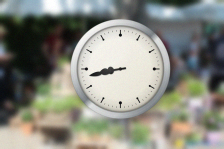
8:43
